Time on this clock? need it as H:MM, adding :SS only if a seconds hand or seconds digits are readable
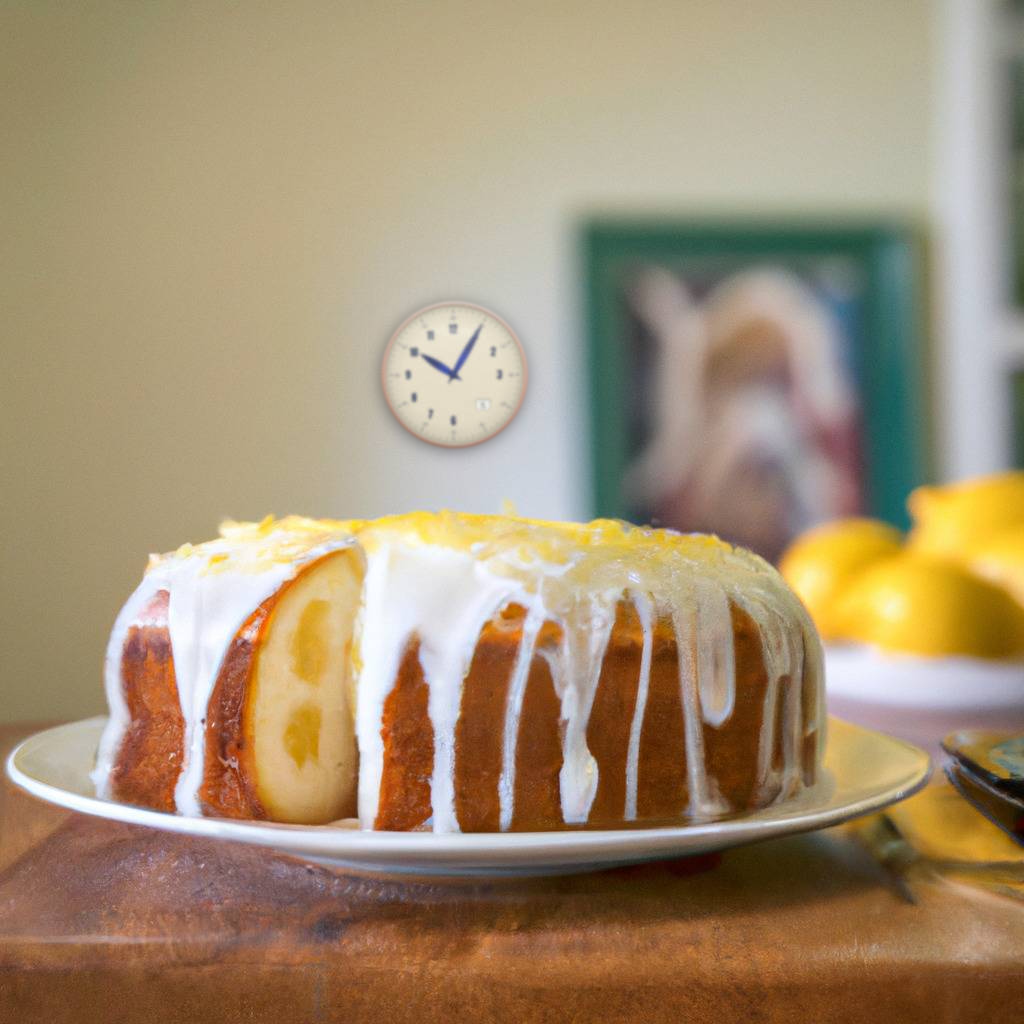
10:05
